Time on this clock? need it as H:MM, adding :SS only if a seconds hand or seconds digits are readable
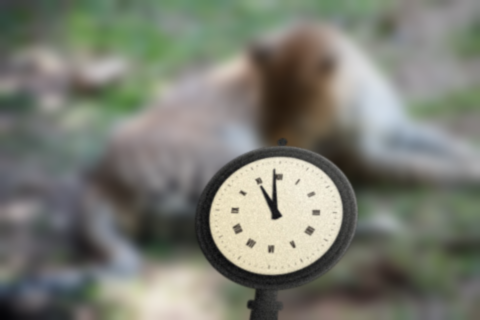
10:59
